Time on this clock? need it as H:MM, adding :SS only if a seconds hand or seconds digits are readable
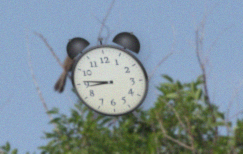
8:46
